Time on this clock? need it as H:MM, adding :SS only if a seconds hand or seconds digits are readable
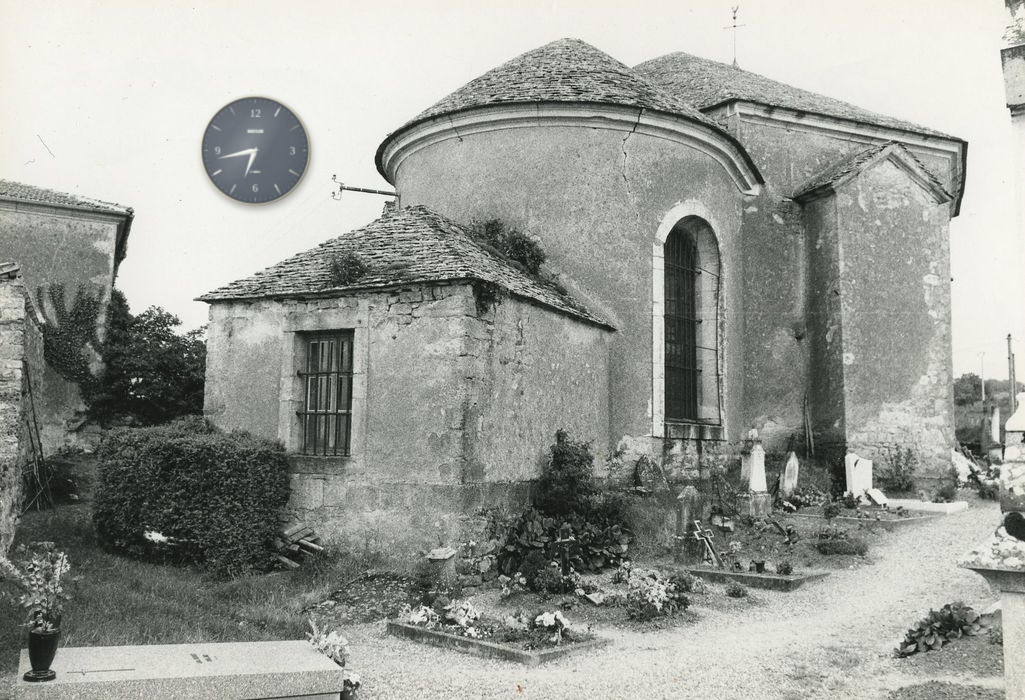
6:43
